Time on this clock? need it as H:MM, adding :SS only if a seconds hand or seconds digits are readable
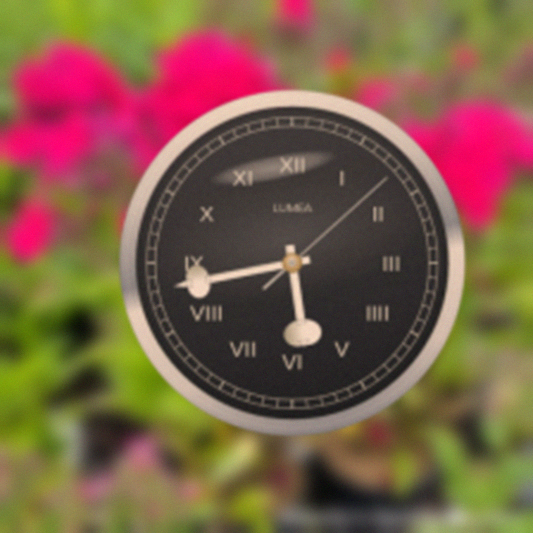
5:43:08
